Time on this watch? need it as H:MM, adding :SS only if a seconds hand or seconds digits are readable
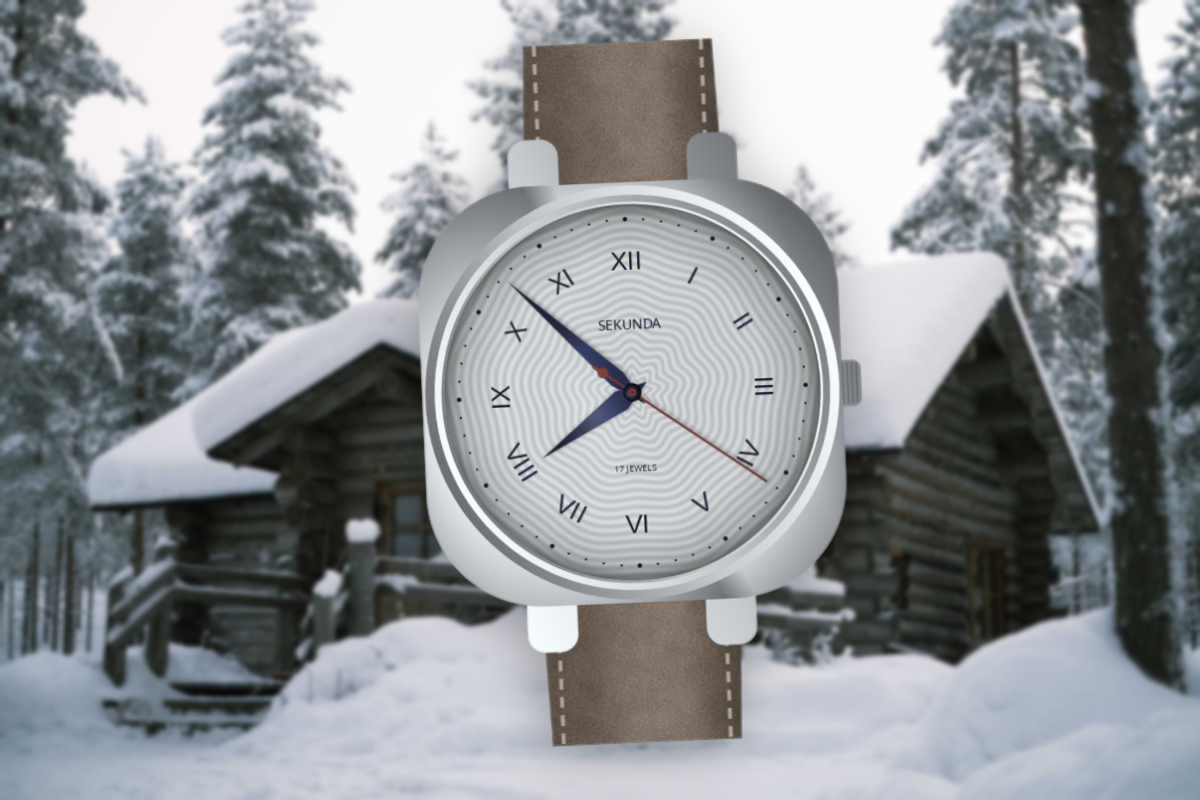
7:52:21
